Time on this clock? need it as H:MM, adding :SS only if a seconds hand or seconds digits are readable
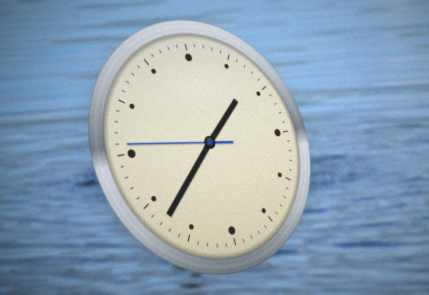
1:37:46
